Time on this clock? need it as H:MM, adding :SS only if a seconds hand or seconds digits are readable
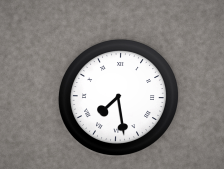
7:28
